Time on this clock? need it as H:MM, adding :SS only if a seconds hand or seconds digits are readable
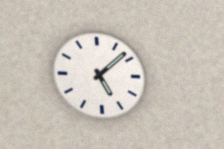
5:08
